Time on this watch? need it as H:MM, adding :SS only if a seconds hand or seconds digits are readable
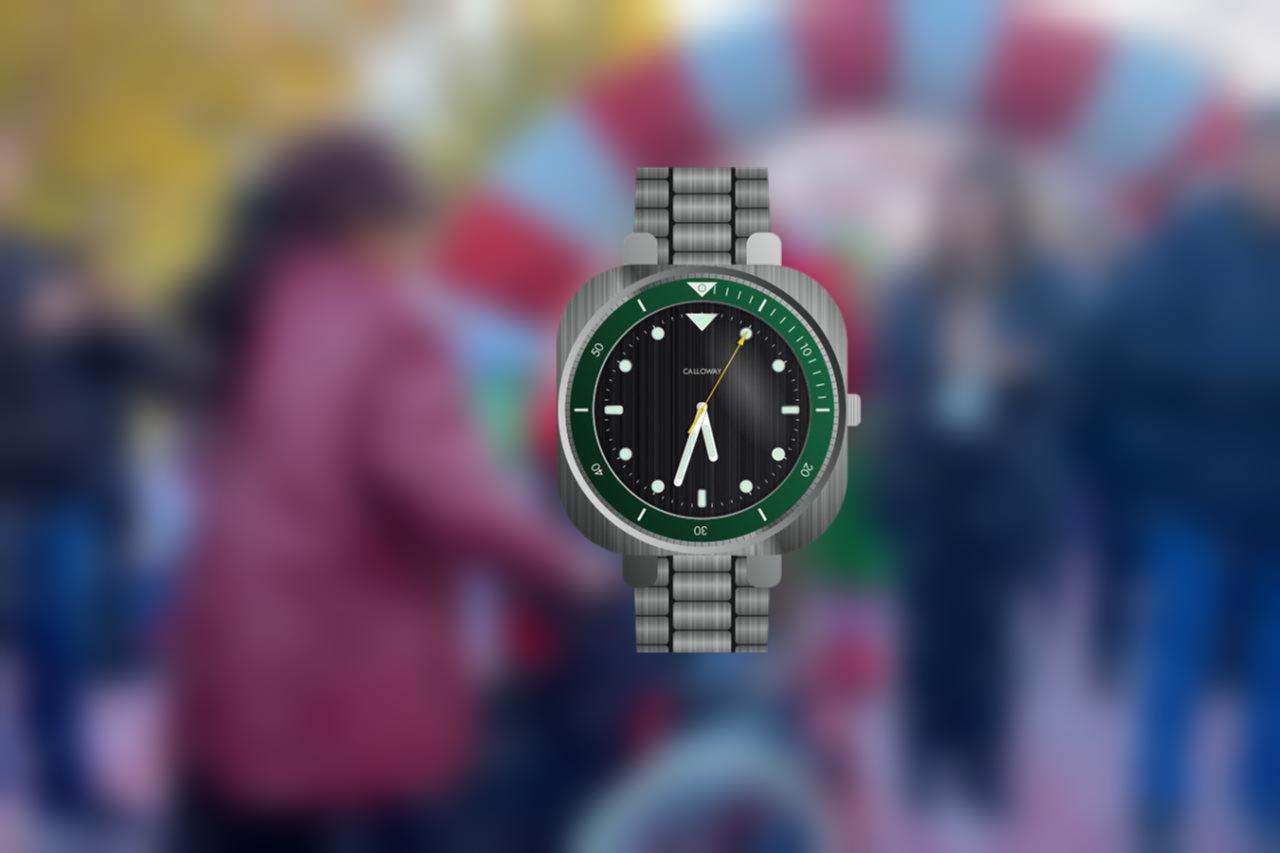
5:33:05
